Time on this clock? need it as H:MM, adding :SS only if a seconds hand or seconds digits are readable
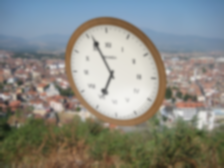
6:56
